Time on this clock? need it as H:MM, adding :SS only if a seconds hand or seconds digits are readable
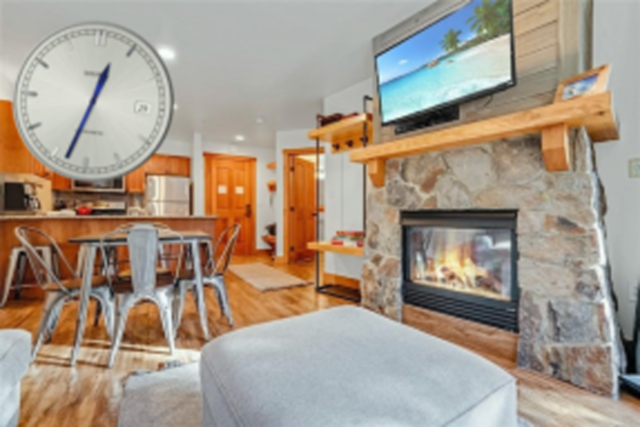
12:33
